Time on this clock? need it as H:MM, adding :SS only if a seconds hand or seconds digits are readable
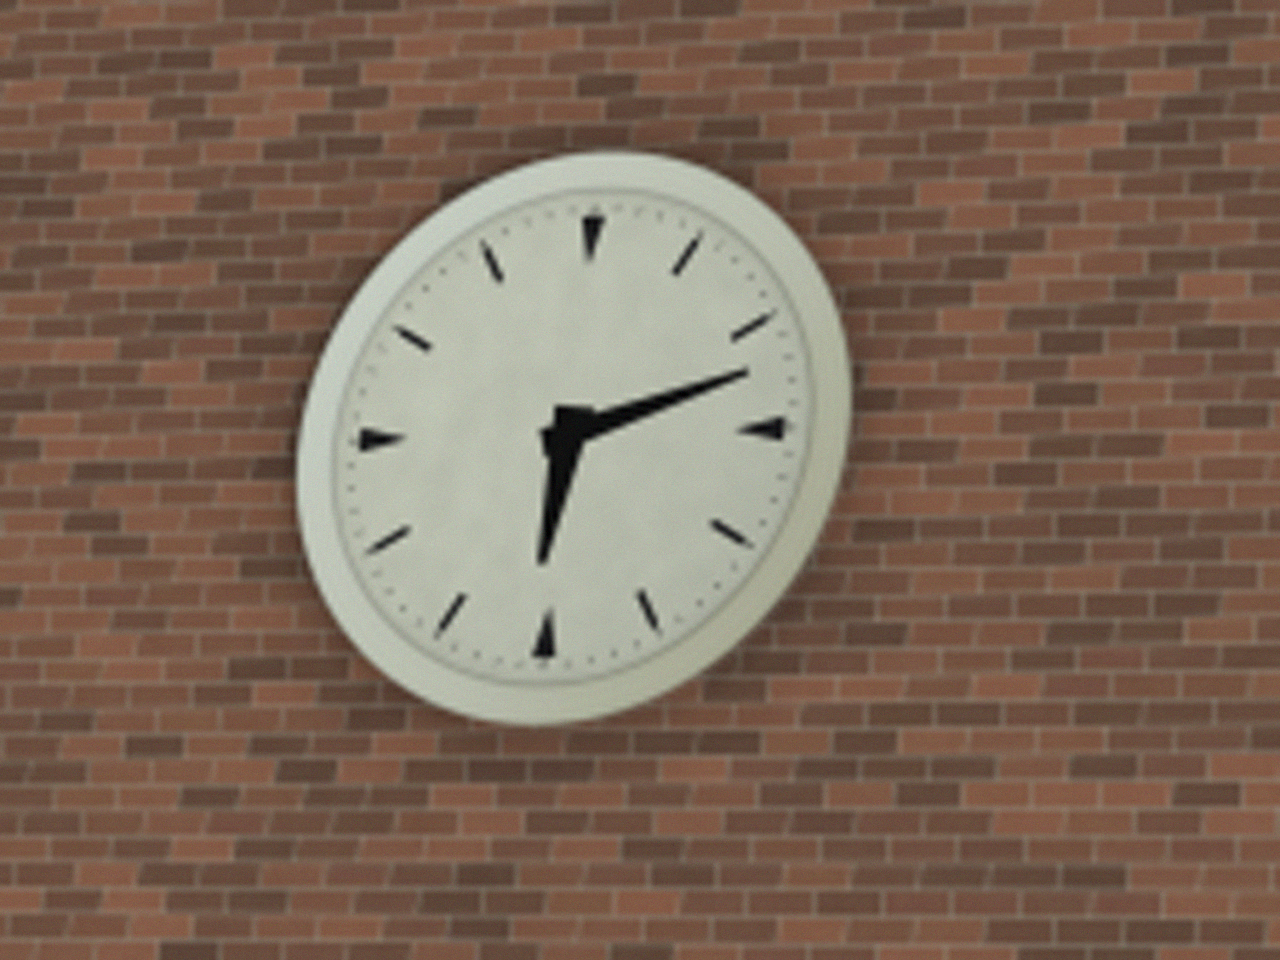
6:12
